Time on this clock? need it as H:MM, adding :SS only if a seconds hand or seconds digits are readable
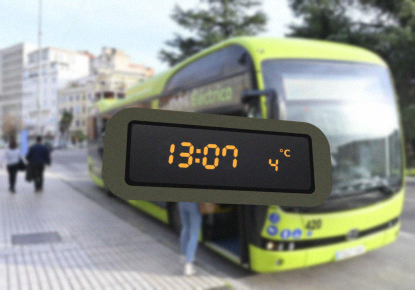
13:07
